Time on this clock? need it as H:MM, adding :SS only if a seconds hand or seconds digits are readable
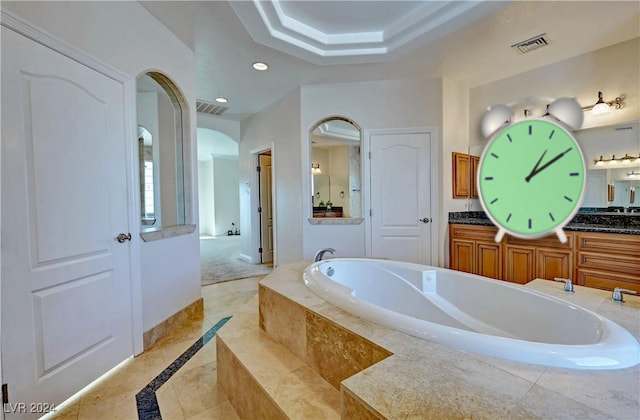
1:10
